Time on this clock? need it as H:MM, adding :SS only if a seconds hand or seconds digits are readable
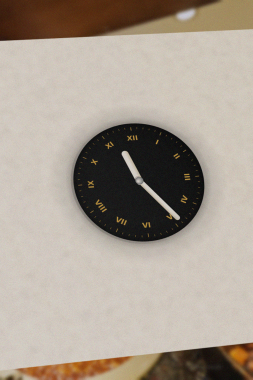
11:24
